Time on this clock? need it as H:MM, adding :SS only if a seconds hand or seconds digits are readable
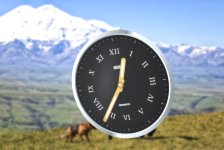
12:36
